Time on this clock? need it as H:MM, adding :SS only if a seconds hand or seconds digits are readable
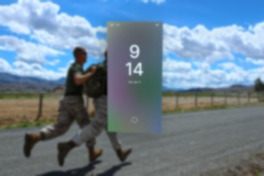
9:14
